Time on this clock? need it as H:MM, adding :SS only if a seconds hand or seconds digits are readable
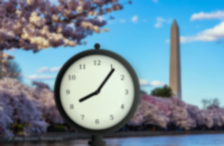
8:06
